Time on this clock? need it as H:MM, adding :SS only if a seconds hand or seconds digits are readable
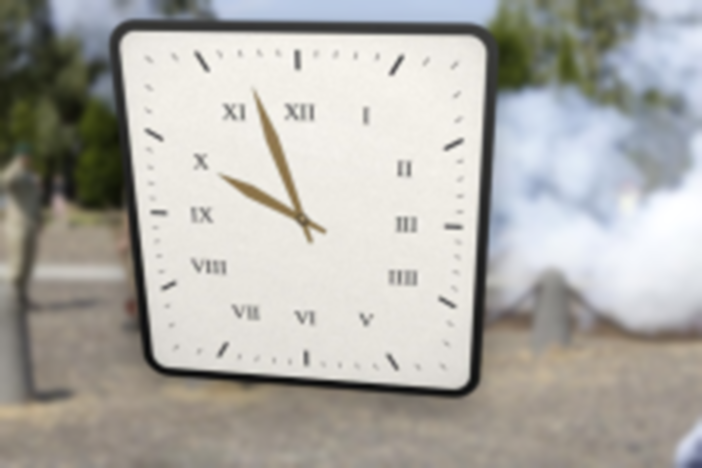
9:57
